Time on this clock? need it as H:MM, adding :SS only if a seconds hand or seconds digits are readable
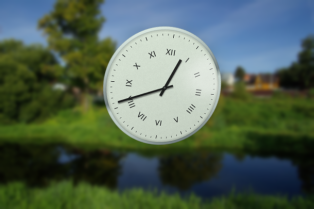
12:41
